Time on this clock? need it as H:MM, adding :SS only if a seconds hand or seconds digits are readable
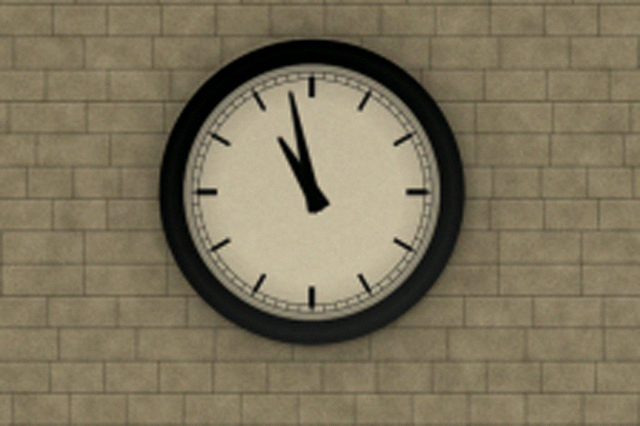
10:58
